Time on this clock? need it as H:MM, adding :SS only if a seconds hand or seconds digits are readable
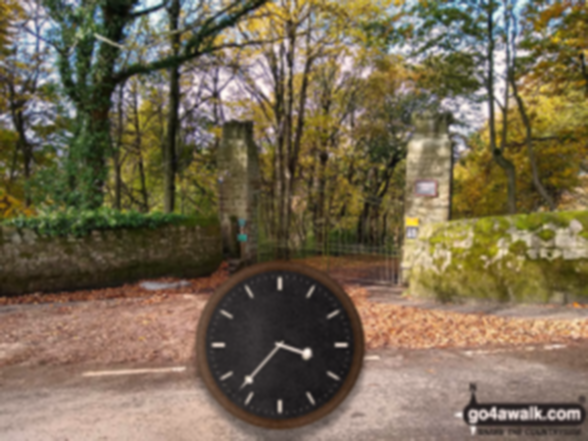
3:37
